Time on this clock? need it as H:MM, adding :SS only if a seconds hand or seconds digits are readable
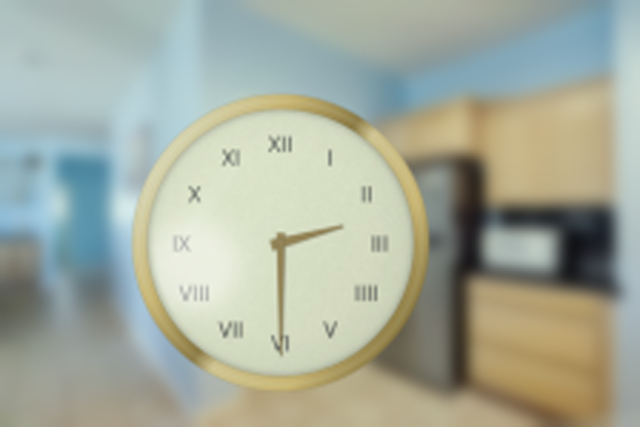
2:30
